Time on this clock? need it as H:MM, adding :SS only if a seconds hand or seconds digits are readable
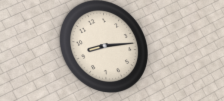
9:18
